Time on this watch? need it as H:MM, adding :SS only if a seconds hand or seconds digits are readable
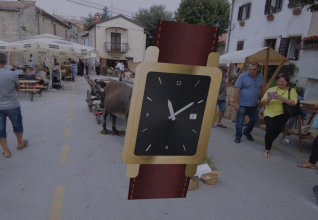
11:09
